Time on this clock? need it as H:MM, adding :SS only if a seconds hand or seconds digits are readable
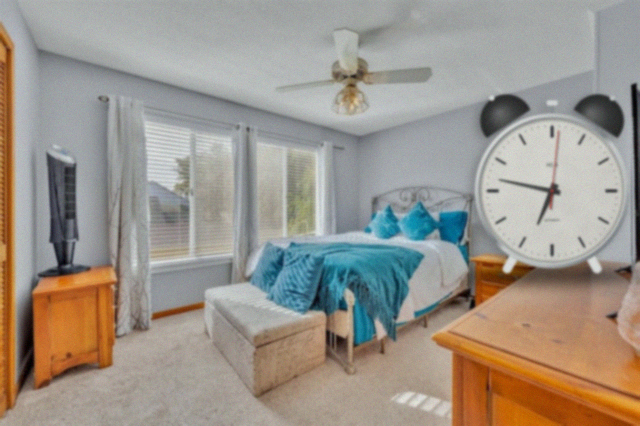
6:47:01
